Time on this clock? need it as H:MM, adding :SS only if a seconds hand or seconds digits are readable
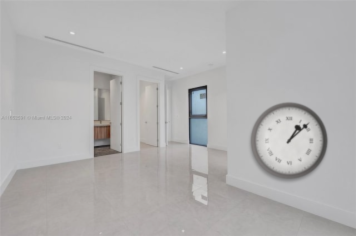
1:08
